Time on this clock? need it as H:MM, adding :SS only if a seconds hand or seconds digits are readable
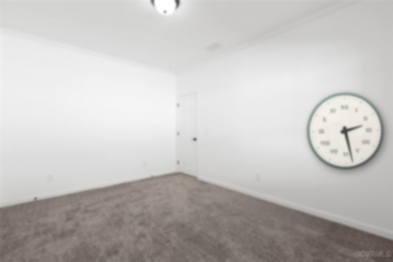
2:28
